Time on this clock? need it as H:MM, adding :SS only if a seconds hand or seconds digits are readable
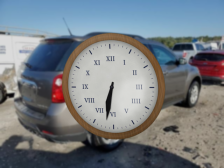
6:32
